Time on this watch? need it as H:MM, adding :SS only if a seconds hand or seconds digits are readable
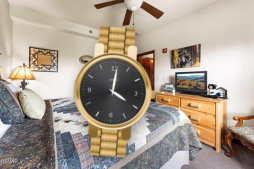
4:01
